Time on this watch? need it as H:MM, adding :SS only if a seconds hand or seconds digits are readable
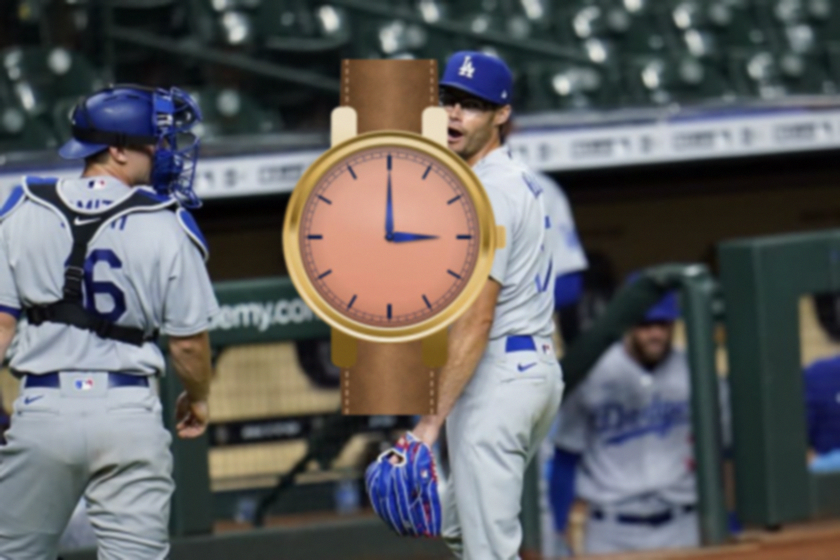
3:00
